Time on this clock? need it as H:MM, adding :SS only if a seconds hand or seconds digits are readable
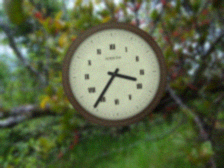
3:36
